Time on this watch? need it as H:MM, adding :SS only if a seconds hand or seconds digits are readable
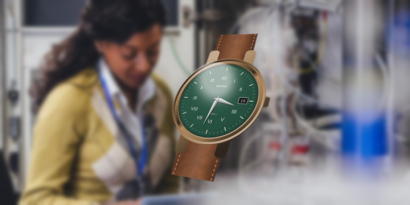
3:32
